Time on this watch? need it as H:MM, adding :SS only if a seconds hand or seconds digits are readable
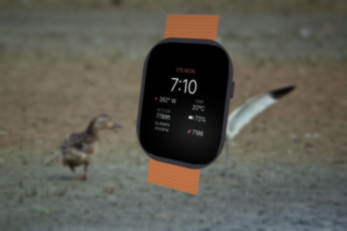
7:10
